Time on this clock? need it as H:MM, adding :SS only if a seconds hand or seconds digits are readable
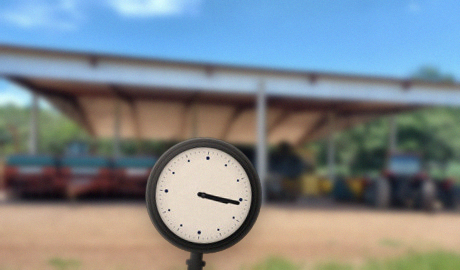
3:16
